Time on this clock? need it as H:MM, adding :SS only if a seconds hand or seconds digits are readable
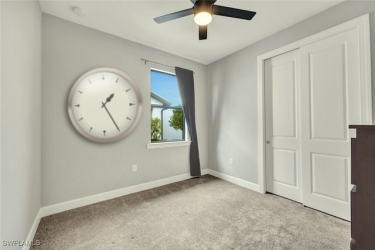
1:25
